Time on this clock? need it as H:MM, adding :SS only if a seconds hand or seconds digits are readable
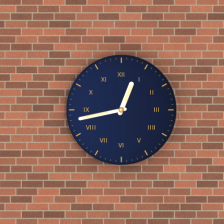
12:43
